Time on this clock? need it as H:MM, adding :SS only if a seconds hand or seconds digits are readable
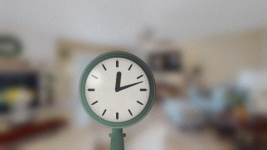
12:12
